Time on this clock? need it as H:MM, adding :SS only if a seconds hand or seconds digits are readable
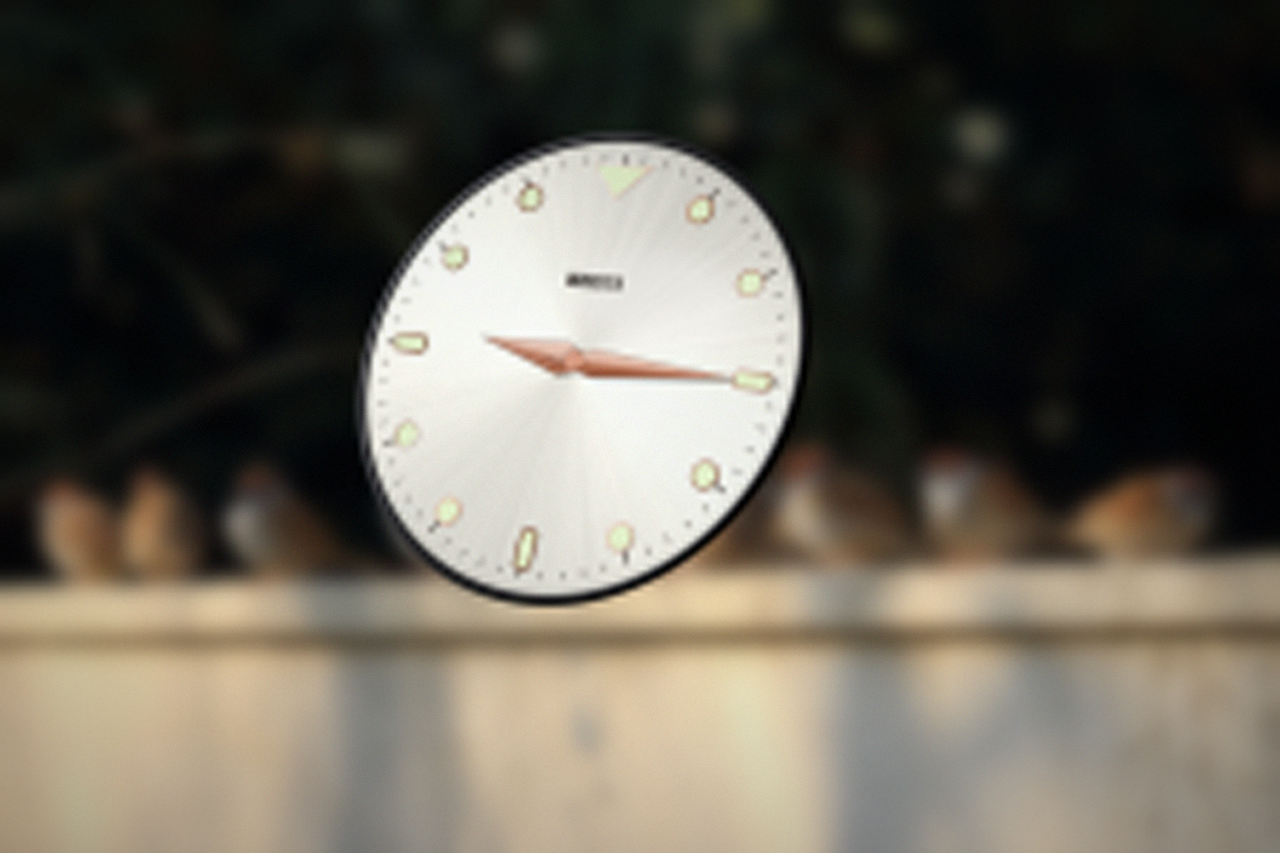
9:15
